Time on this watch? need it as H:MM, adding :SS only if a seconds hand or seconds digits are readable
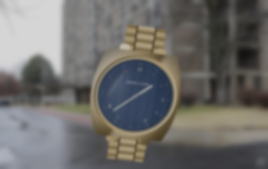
1:38
